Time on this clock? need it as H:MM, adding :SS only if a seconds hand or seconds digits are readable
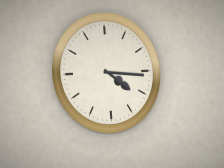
4:16
